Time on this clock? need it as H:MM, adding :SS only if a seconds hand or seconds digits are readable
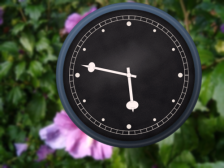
5:47
